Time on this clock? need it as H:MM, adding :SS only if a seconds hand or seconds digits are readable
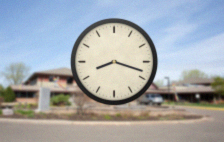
8:18
